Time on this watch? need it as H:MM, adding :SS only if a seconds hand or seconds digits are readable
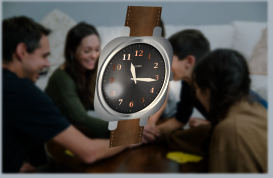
11:16
